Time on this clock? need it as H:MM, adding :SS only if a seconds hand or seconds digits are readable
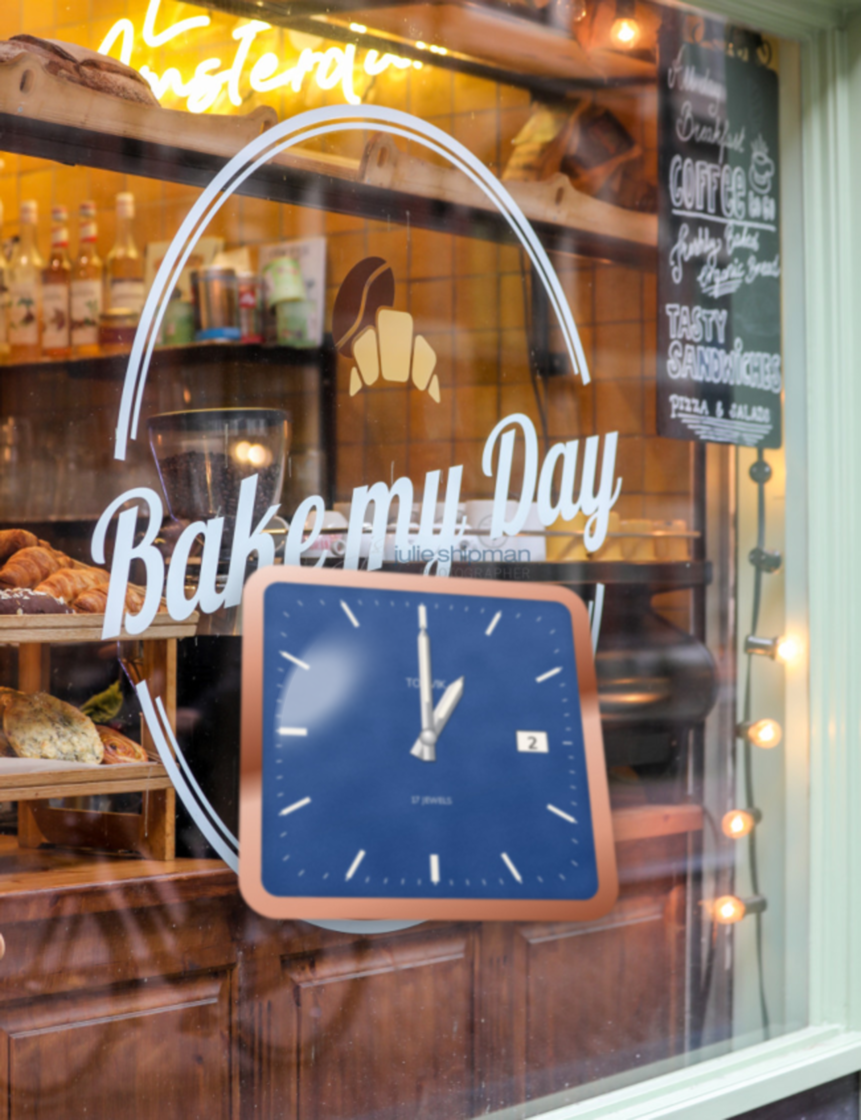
1:00
